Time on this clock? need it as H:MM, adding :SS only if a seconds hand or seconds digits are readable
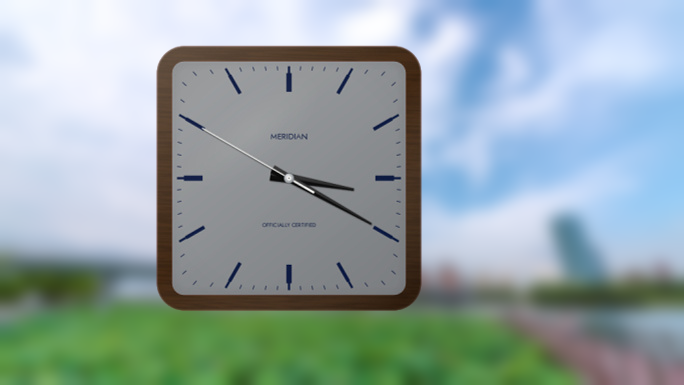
3:19:50
